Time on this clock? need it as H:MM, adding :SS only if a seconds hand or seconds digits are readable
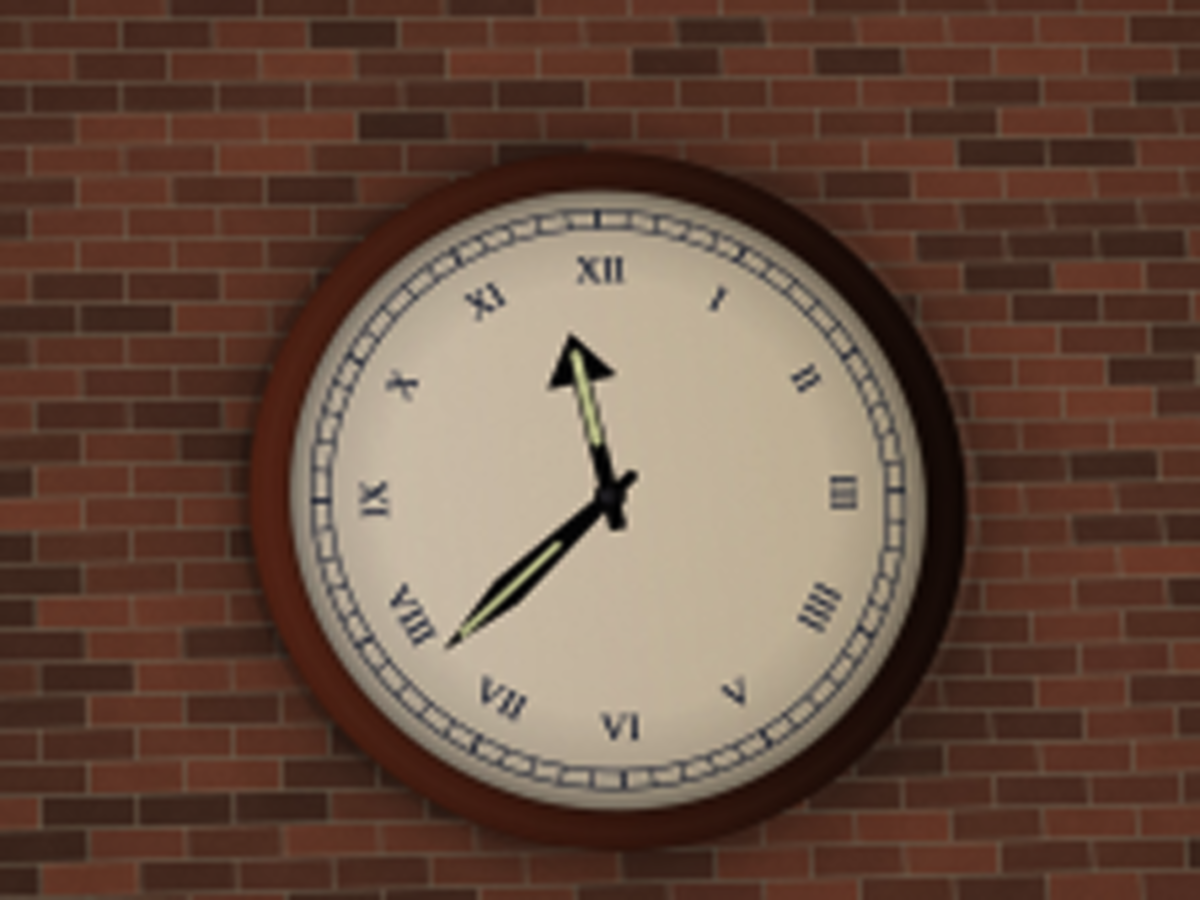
11:38
